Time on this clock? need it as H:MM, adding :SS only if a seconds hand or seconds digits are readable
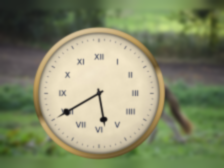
5:40
